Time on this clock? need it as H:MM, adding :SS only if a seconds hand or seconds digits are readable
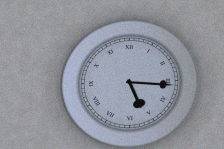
5:16
